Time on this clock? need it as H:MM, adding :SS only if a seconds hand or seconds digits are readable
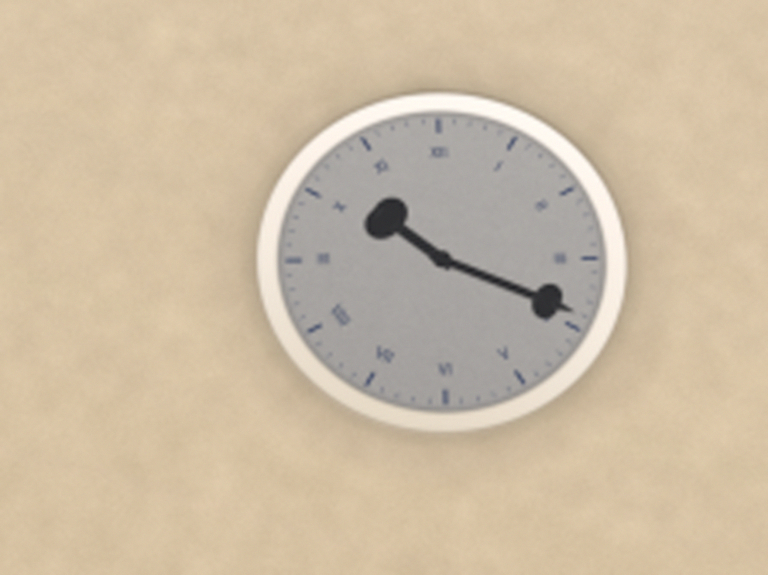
10:19
